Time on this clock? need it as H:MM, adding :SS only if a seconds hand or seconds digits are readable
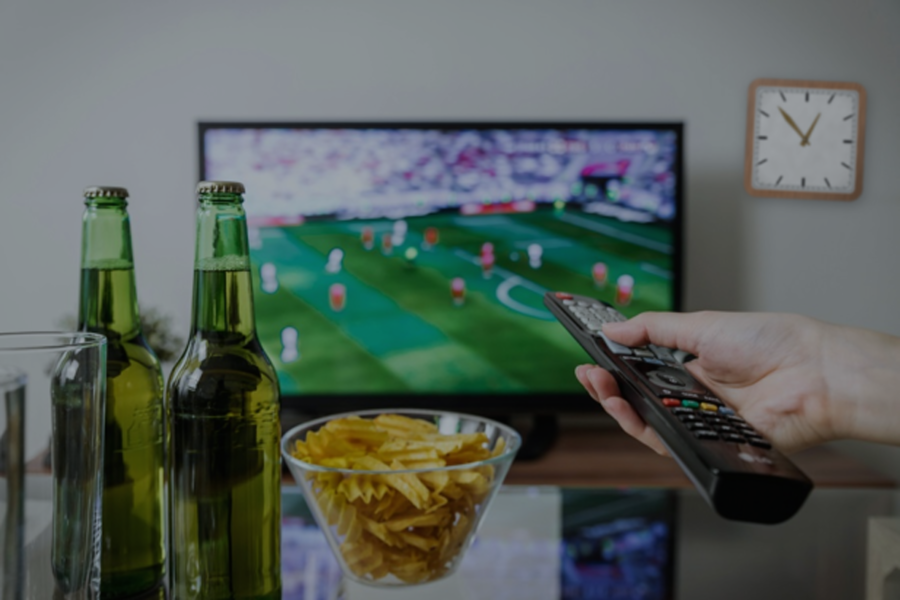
12:53
